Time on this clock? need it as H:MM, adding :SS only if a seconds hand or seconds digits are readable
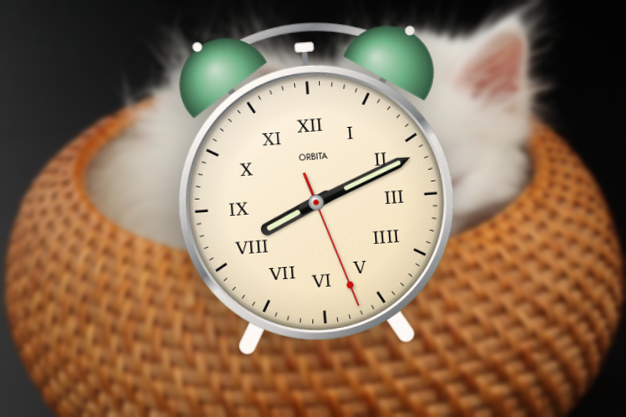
8:11:27
